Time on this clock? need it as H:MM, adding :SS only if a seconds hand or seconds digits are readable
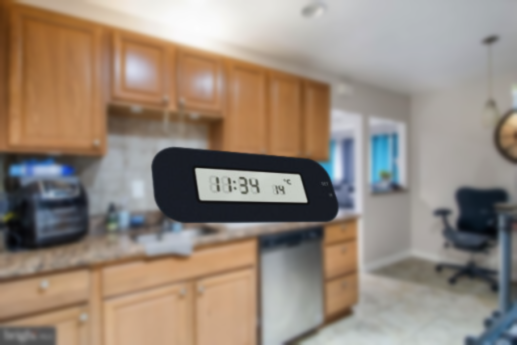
11:34
